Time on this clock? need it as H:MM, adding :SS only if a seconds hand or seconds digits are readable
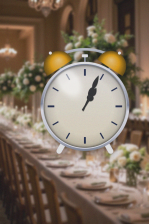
1:04
